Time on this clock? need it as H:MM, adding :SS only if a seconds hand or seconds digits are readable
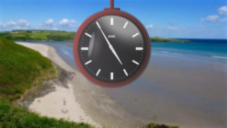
4:55
